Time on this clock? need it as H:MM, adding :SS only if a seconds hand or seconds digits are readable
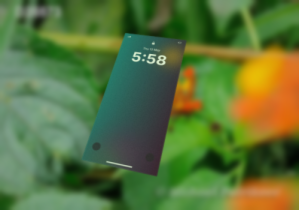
5:58
